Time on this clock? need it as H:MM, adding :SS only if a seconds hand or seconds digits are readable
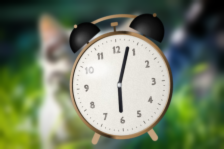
6:03
